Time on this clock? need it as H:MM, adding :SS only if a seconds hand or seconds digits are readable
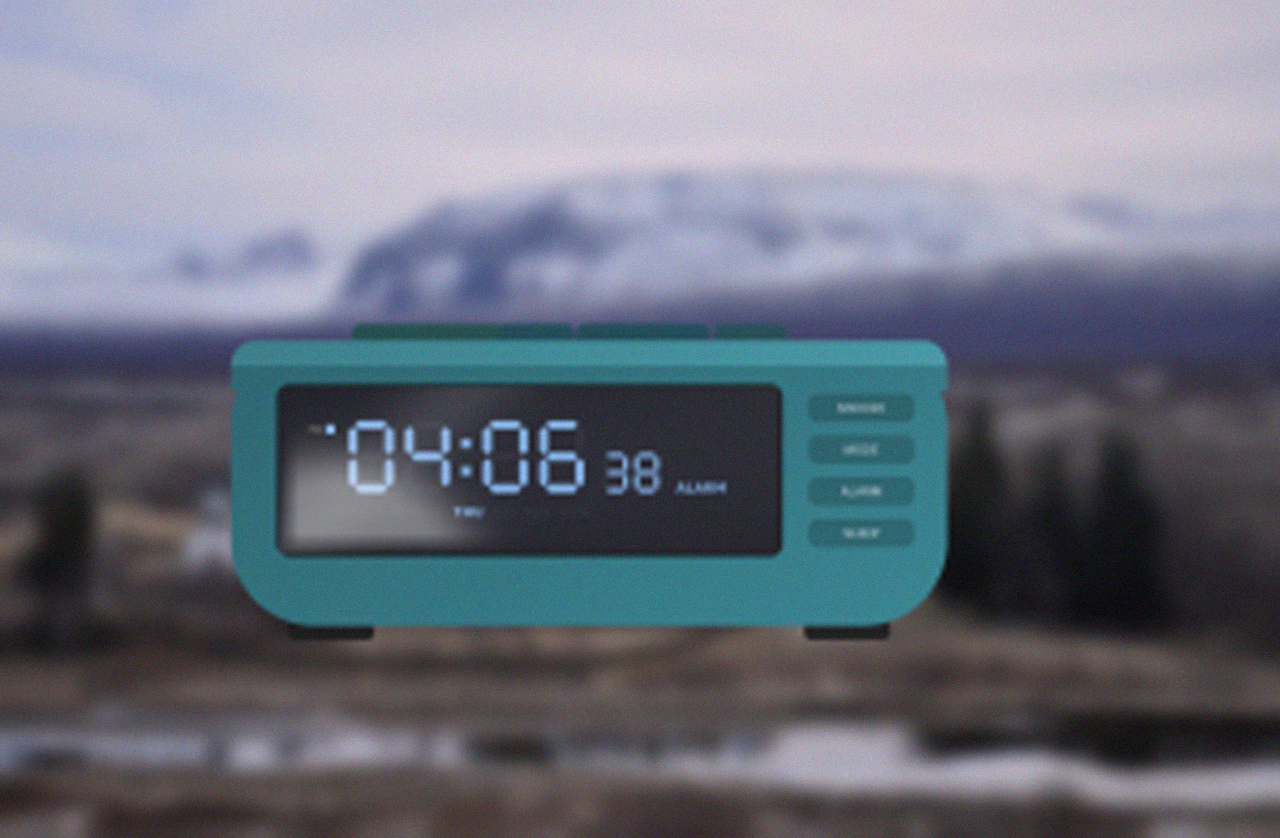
4:06:38
